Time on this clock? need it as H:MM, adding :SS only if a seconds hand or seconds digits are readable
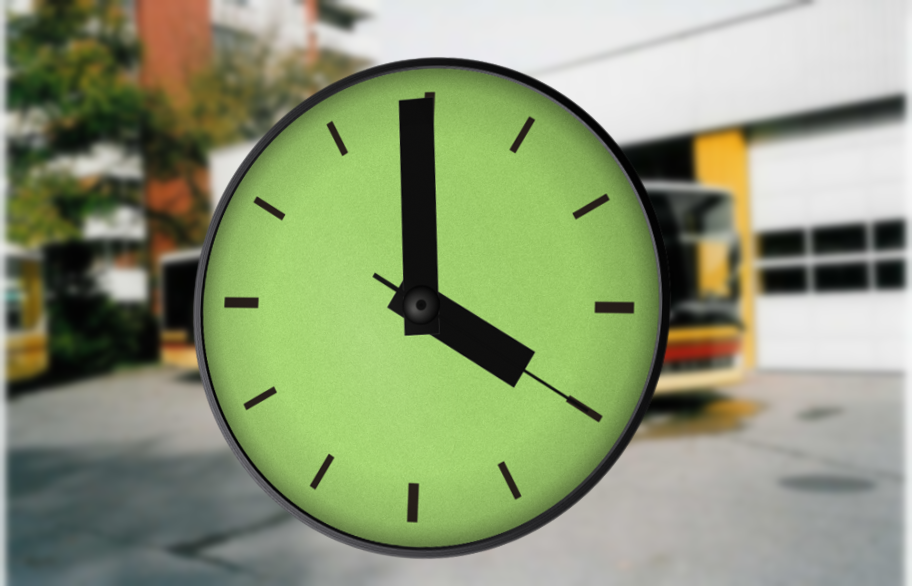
3:59:20
